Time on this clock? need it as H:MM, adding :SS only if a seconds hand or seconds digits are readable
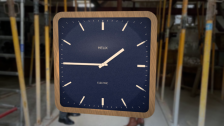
1:45
